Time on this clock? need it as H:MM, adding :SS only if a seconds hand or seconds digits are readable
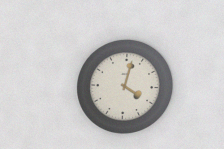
4:02
